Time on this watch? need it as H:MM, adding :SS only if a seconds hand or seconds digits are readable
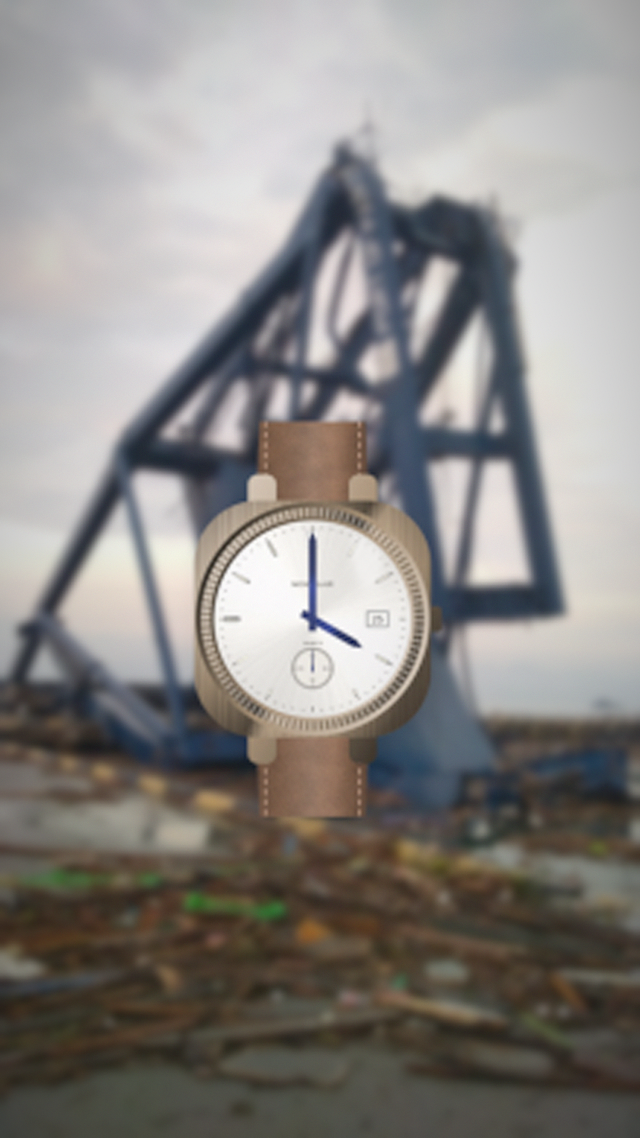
4:00
